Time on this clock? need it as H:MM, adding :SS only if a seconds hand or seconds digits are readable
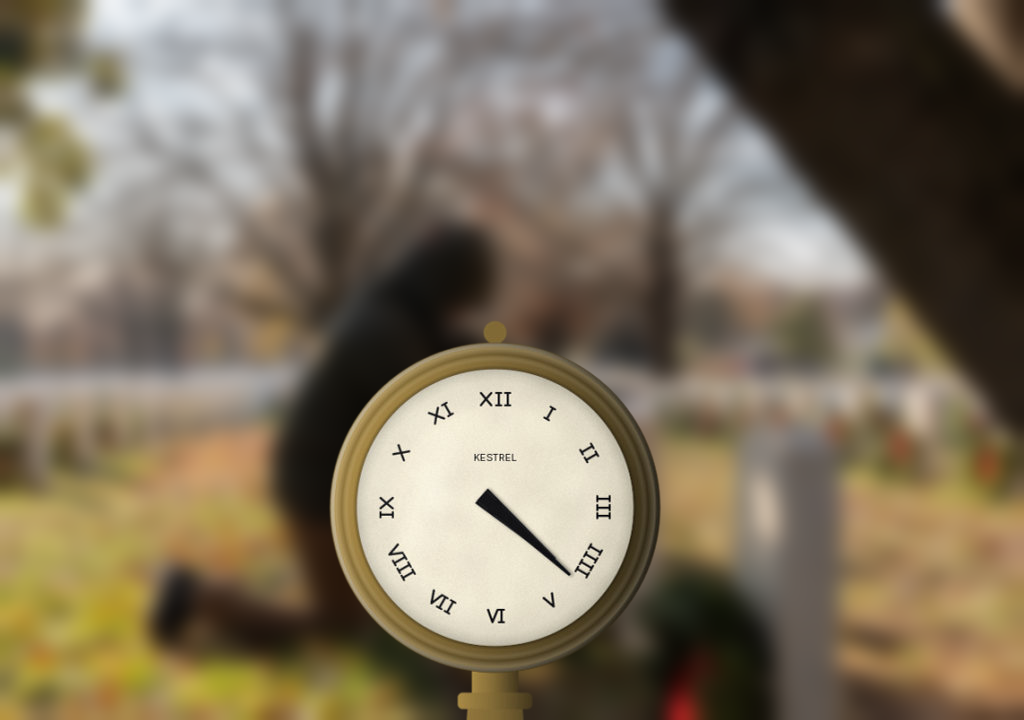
4:22
